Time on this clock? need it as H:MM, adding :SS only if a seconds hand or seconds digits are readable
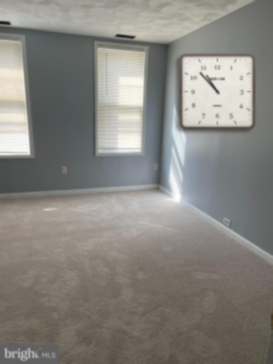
10:53
